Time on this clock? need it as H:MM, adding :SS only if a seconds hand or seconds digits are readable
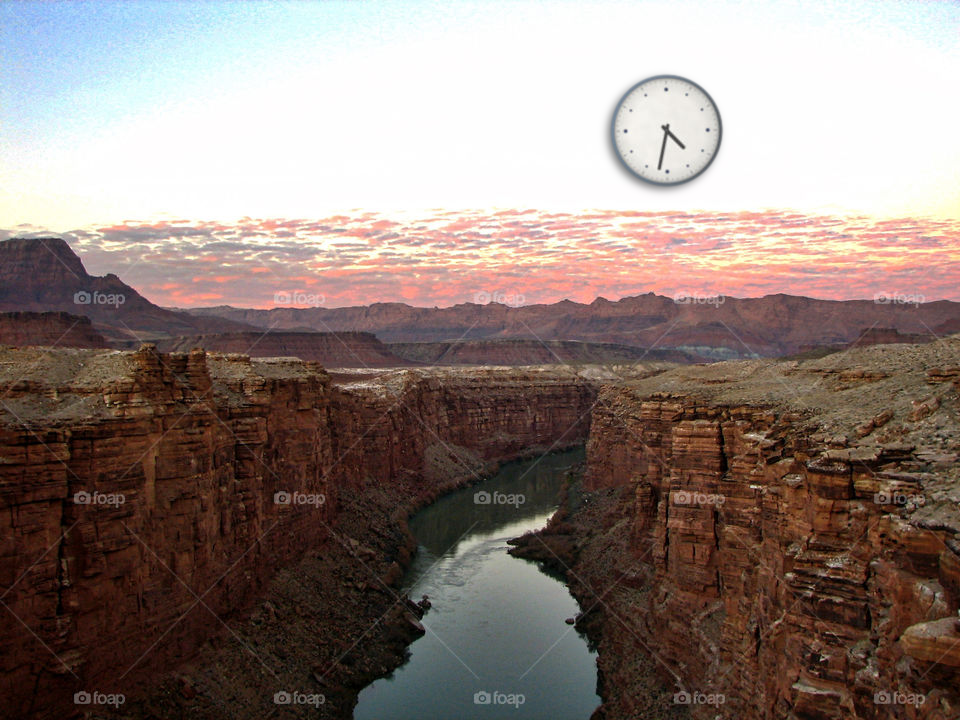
4:32
